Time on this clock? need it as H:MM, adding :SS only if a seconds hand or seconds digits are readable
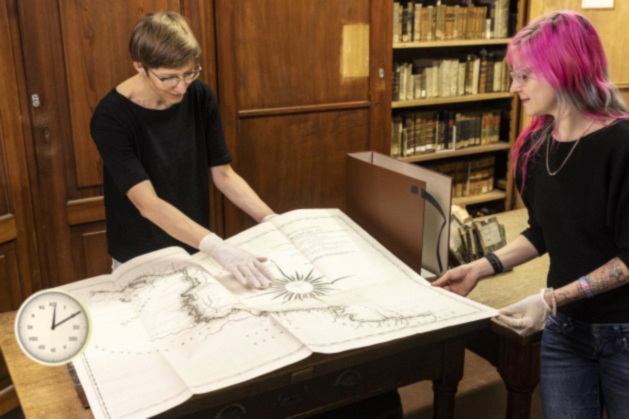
12:10
